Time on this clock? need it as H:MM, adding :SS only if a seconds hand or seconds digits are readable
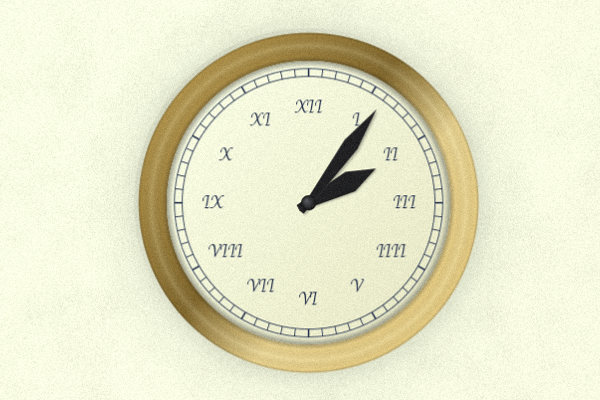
2:06
